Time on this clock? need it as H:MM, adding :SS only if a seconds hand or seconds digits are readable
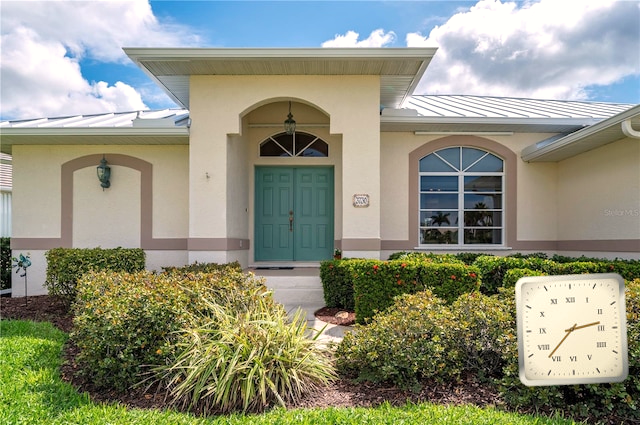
2:37
